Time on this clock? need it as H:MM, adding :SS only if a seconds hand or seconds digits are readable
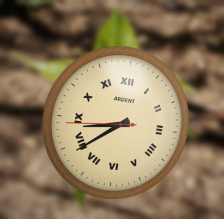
8:38:44
